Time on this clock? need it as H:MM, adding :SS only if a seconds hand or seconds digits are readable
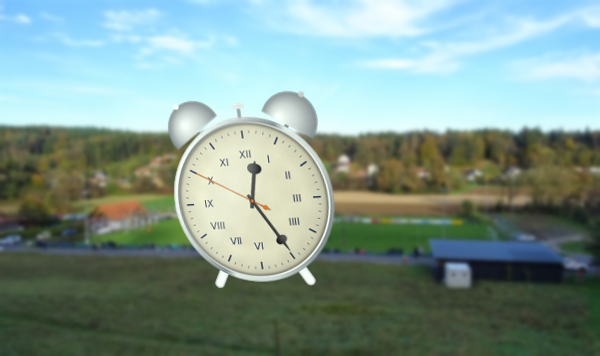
12:24:50
